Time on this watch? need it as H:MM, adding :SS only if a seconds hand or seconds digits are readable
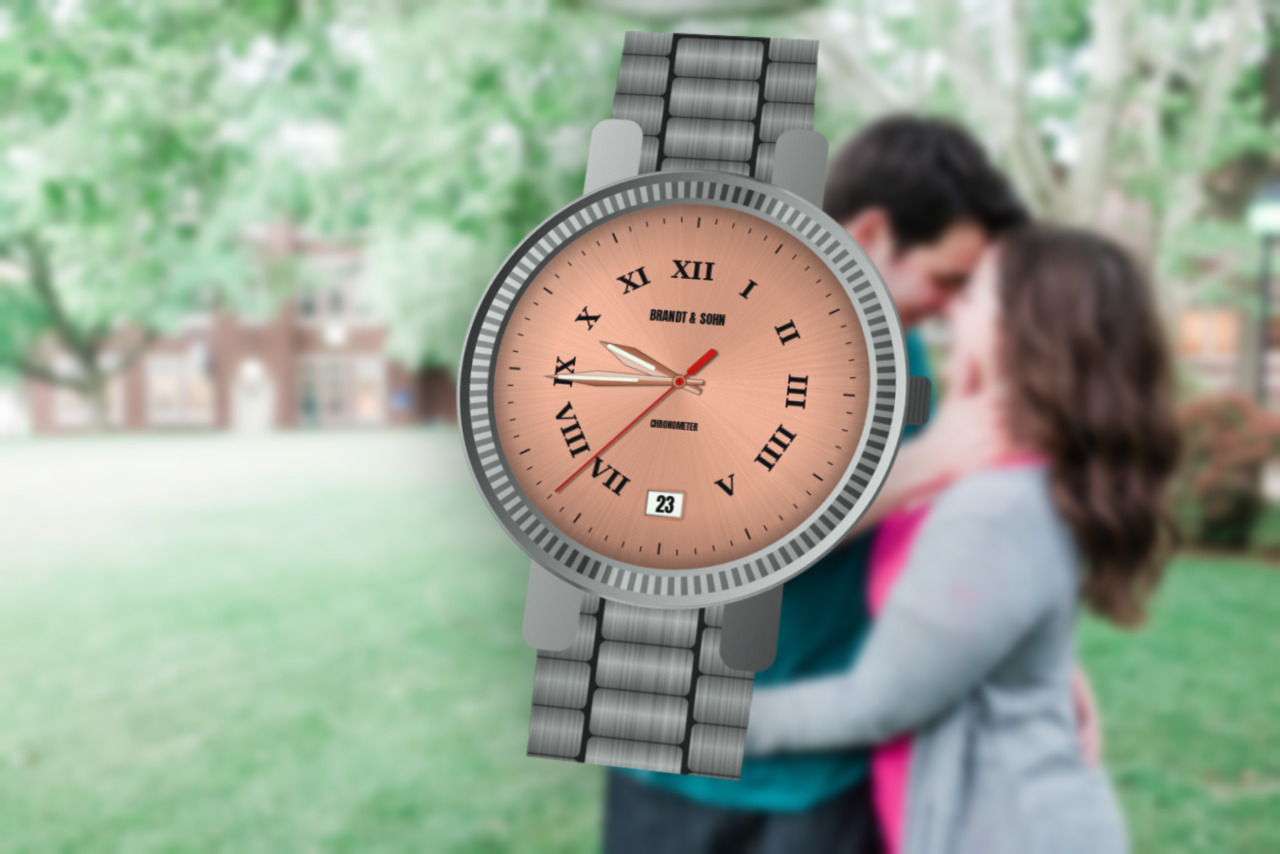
9:44:37
